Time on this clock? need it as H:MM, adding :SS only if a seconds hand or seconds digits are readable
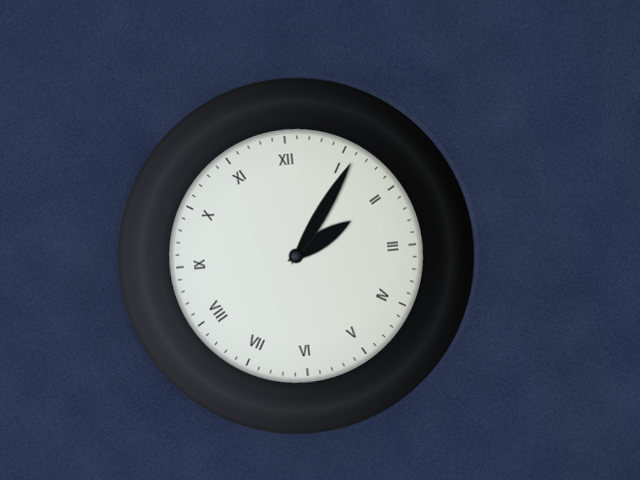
2:06
